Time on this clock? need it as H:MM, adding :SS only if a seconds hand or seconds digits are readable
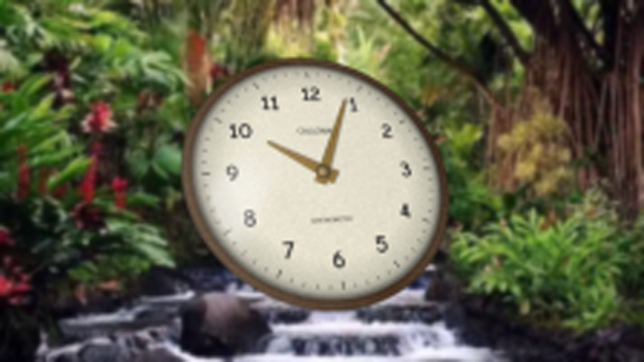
10:04
